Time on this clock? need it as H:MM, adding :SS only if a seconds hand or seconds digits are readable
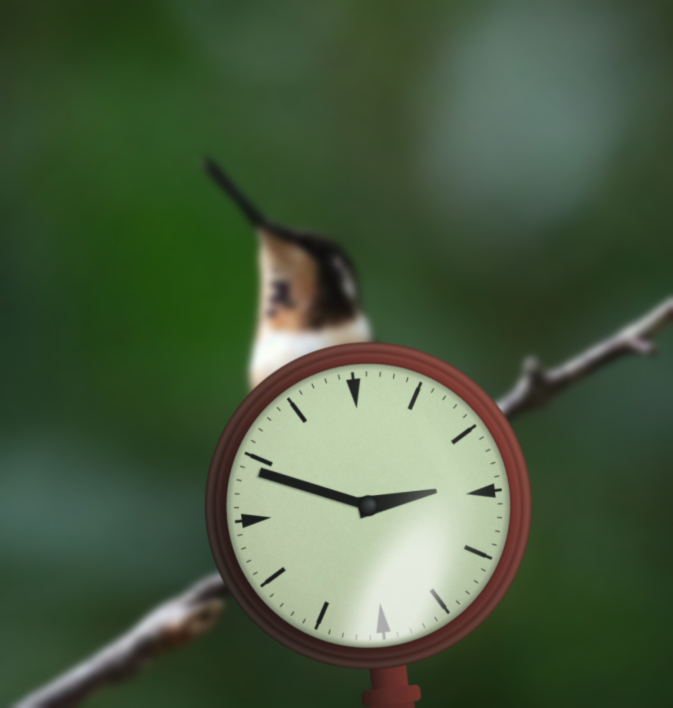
2:49
